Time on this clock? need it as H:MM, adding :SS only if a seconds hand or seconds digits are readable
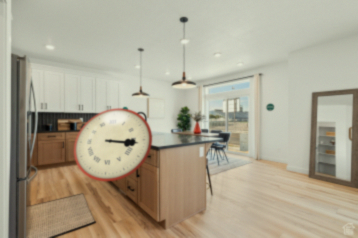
3:16
